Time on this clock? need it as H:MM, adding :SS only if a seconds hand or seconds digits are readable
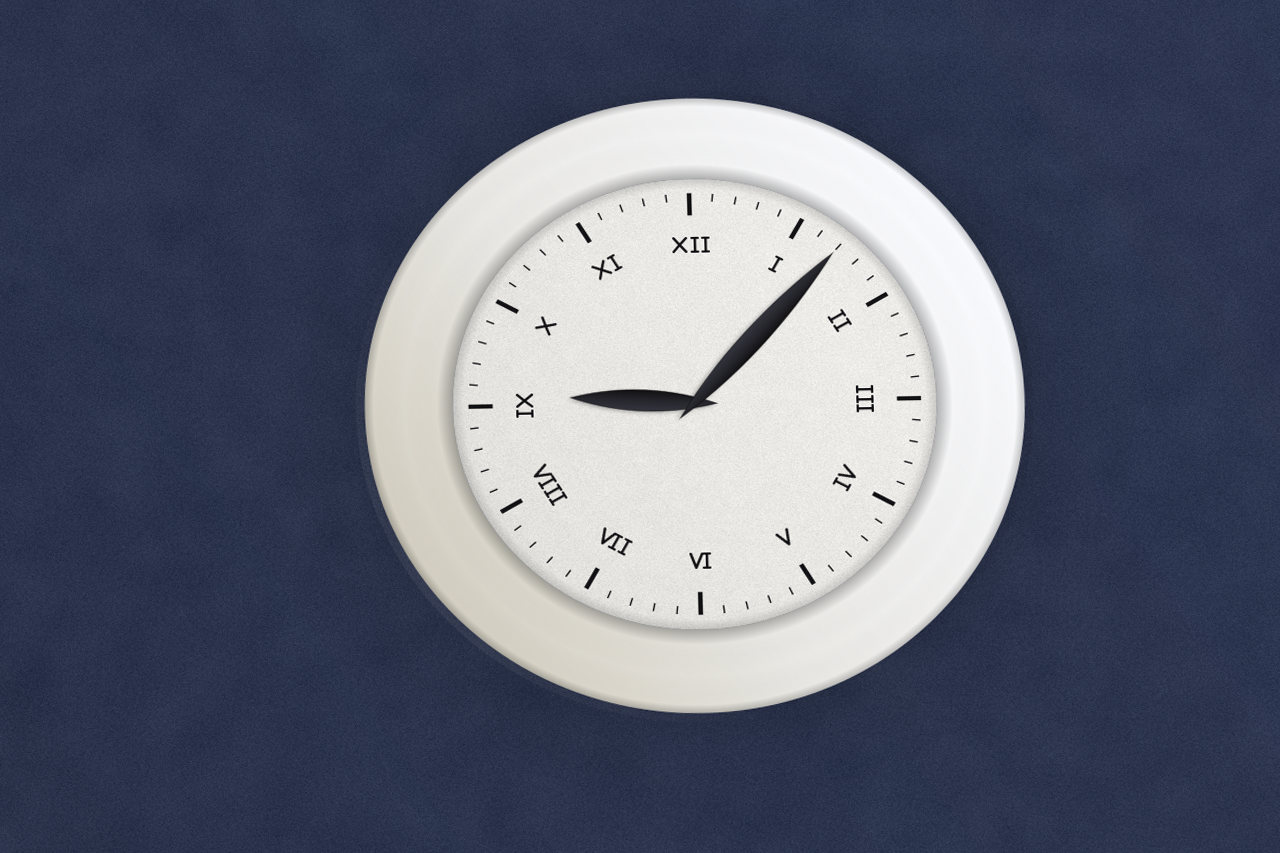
9:07
